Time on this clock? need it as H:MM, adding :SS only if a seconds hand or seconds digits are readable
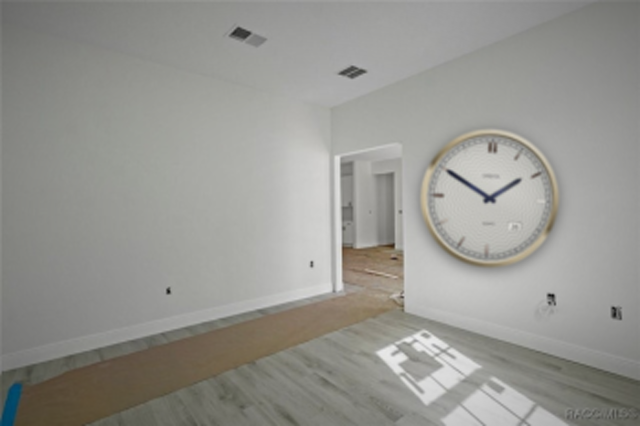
1:50
